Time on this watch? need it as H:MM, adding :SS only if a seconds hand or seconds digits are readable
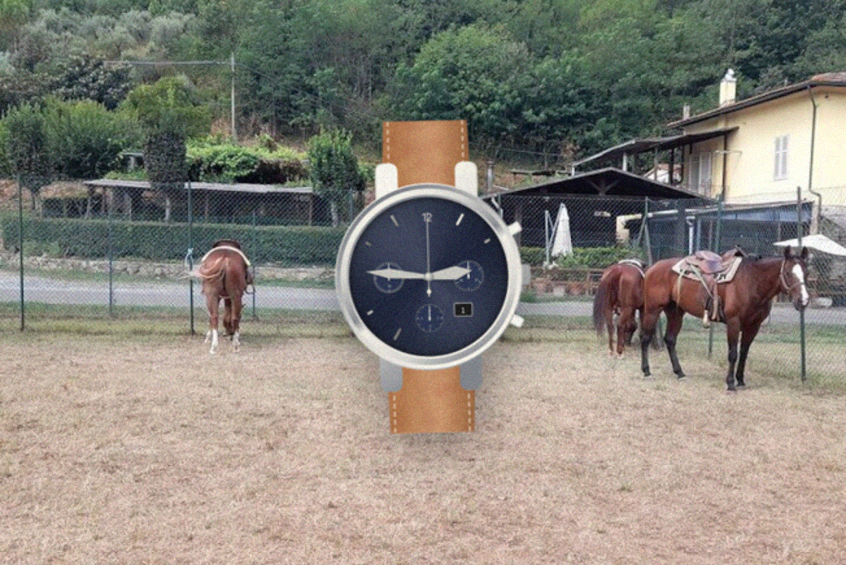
2:46
